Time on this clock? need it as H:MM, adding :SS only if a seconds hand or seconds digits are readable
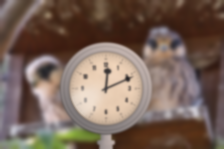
12:11
